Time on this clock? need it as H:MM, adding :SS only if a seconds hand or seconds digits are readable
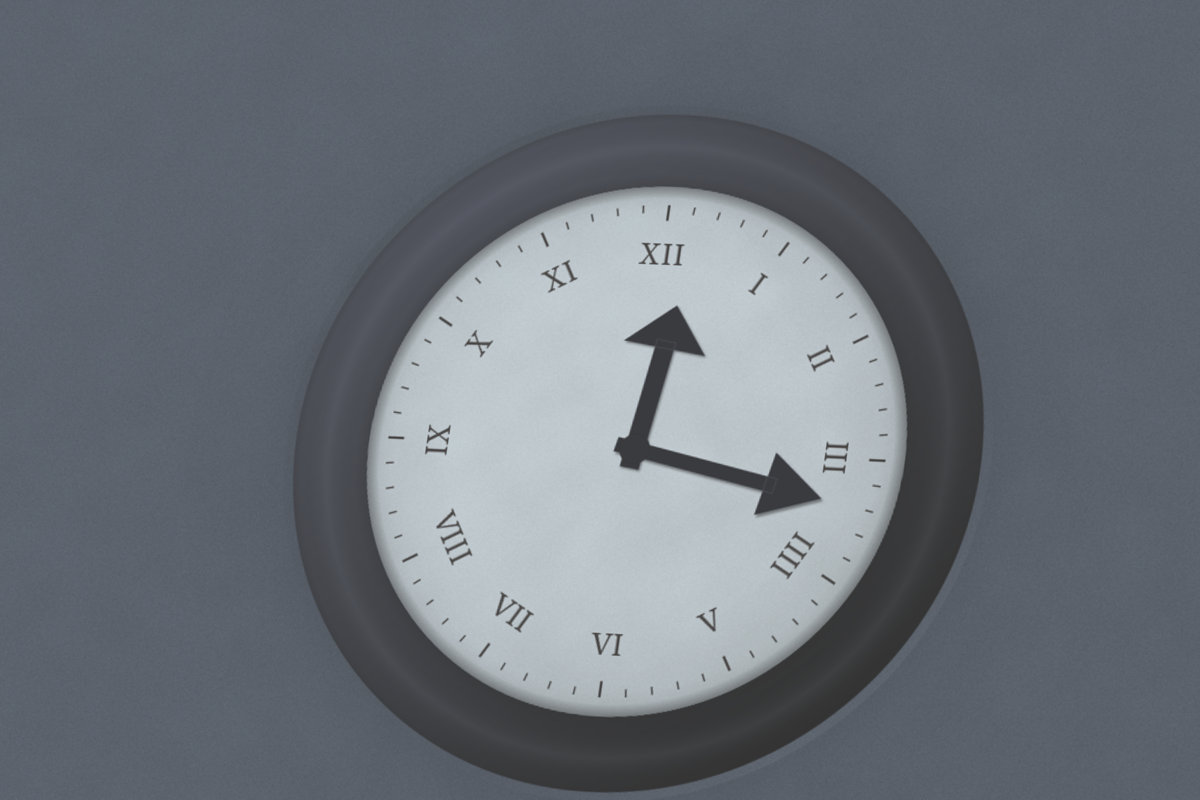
12:17
